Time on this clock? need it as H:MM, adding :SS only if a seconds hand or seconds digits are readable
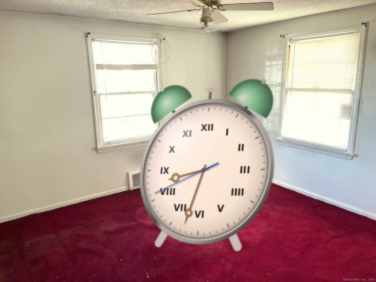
8:32:41
